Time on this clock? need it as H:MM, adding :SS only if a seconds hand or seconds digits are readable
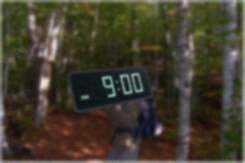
9:00
